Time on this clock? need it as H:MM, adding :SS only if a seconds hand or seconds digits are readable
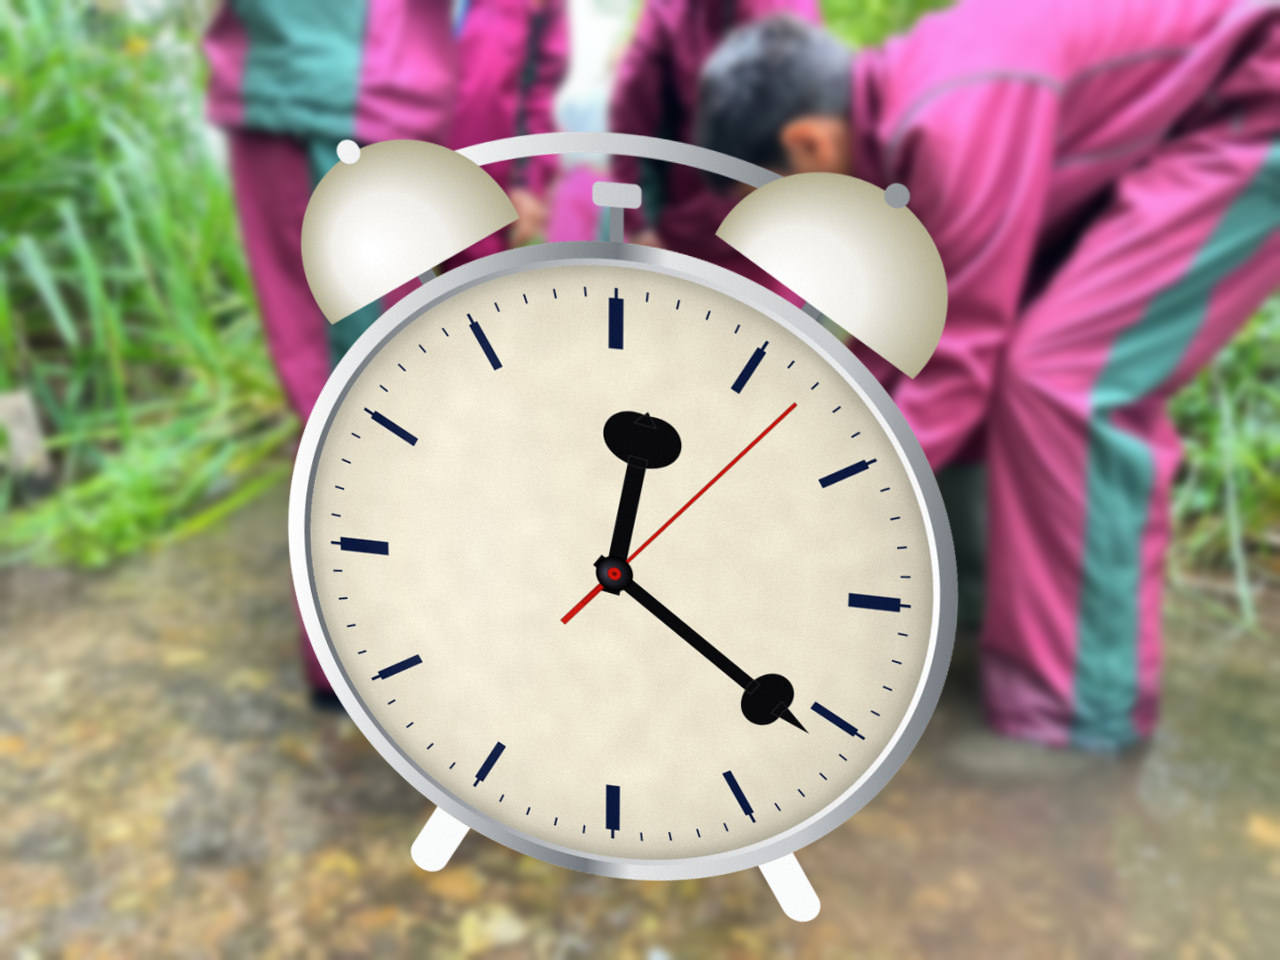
12:21:07
